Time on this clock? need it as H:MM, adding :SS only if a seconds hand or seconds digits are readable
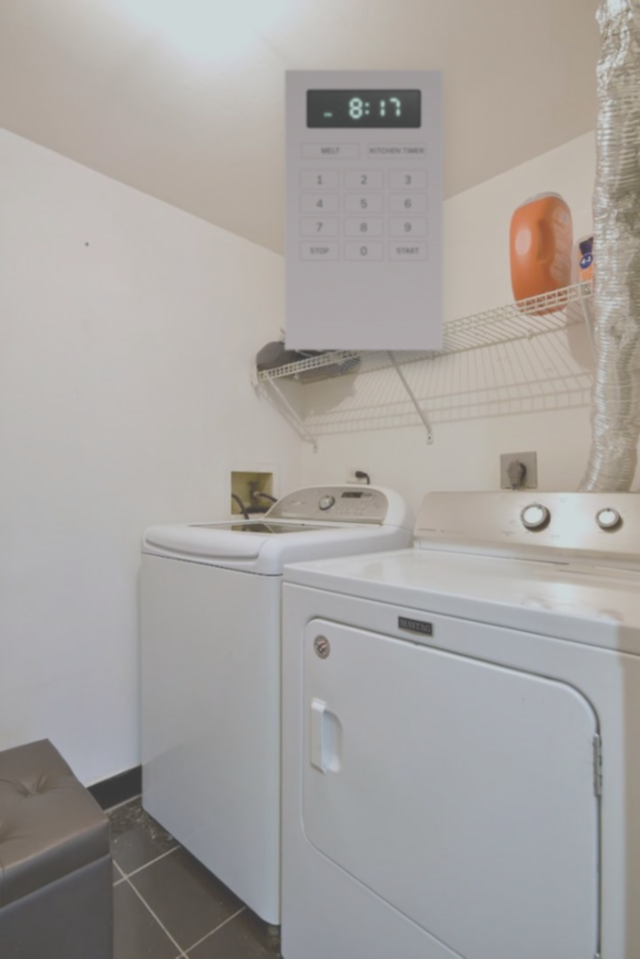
8:17
